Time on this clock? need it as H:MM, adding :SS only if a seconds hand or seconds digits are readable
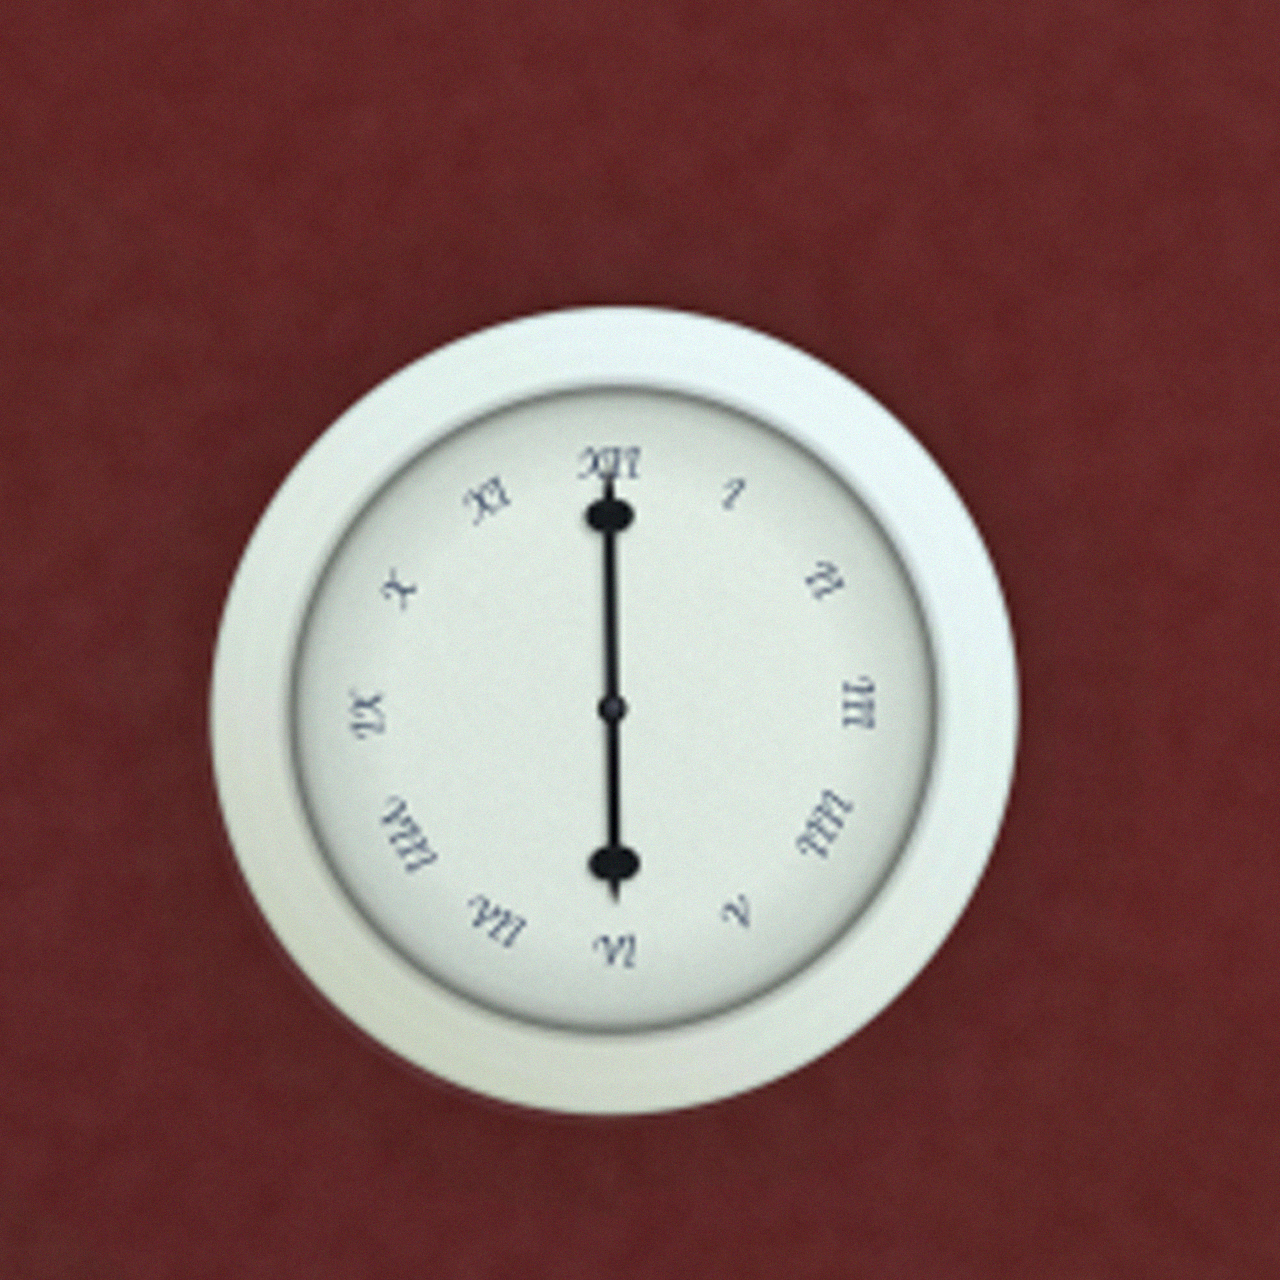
6:00
